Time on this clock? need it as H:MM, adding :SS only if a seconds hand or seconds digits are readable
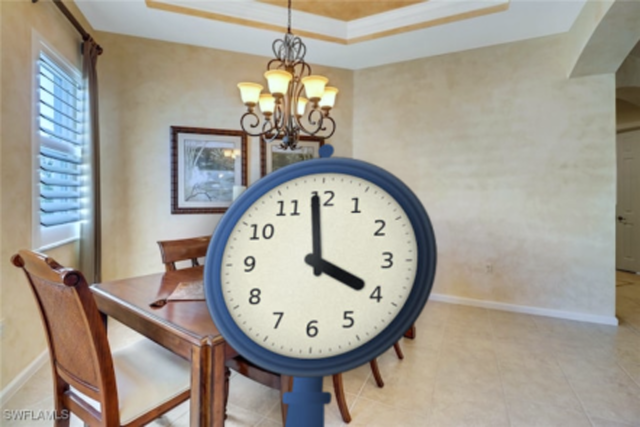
3:59
